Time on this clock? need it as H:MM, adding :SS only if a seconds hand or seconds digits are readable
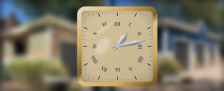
1:13
